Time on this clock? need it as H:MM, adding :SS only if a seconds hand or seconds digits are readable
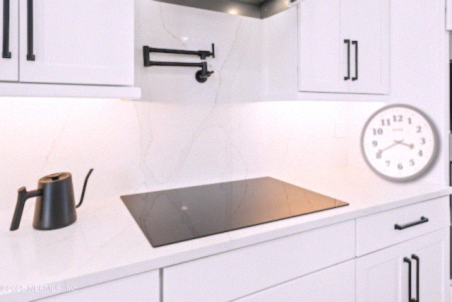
3:41
